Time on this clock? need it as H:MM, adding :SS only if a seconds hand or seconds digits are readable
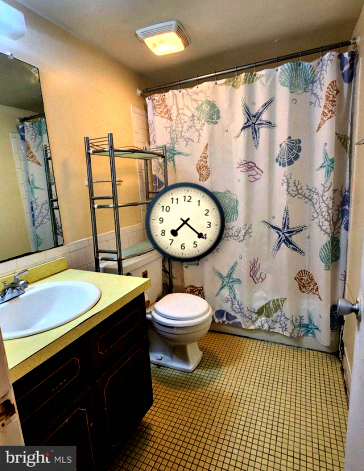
7:21
